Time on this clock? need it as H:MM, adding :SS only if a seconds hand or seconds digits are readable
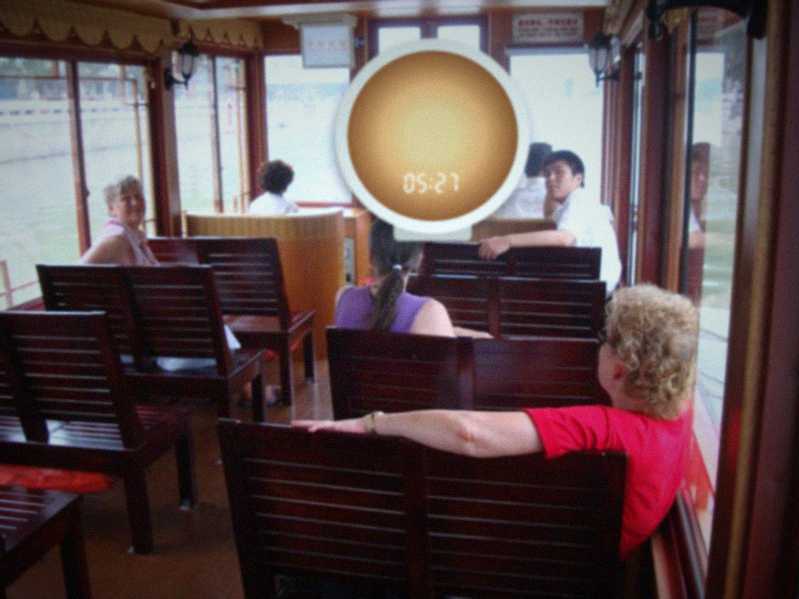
5:27
